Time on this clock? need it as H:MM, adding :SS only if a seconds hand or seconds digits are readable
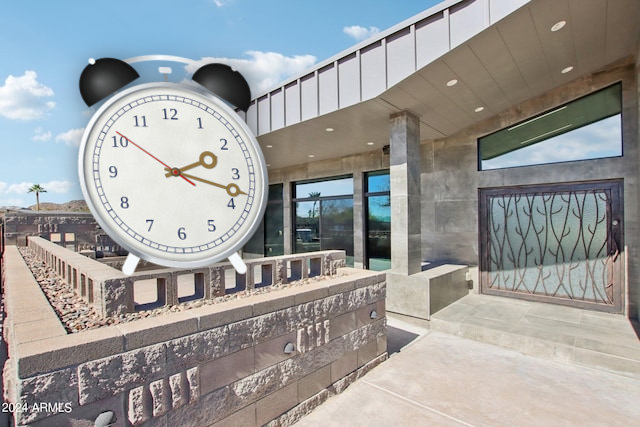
2:17:51
